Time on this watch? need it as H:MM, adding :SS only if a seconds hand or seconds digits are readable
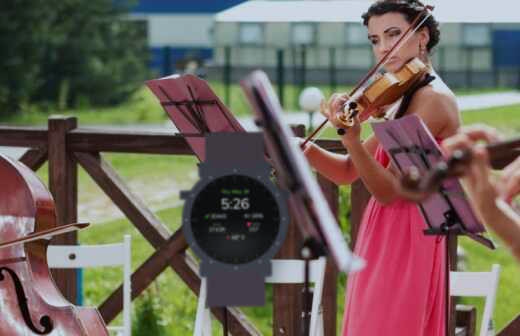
5:26
